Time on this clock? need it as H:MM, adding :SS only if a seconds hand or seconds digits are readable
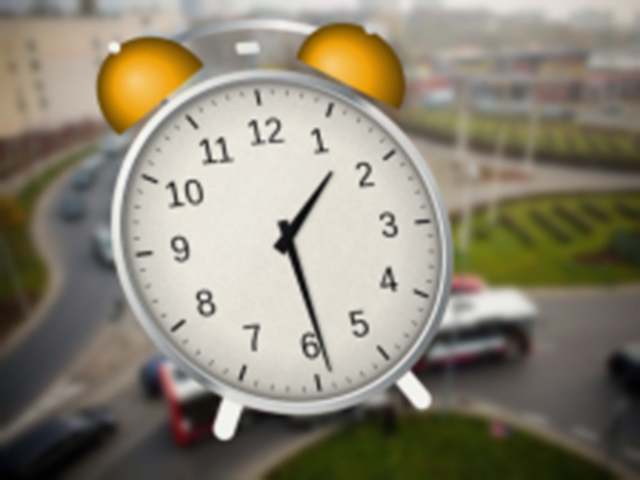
1:29
